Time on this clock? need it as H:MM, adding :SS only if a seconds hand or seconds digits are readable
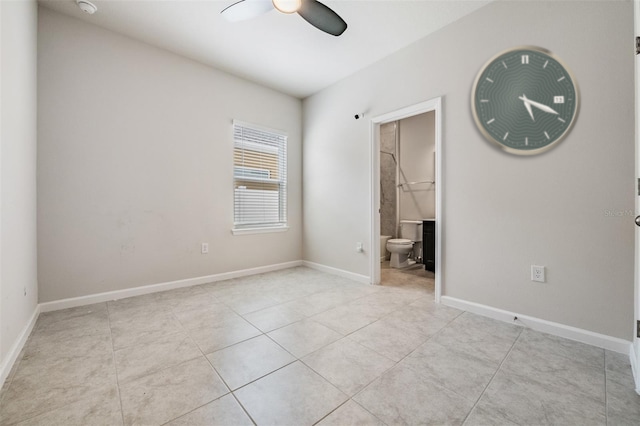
5:19
